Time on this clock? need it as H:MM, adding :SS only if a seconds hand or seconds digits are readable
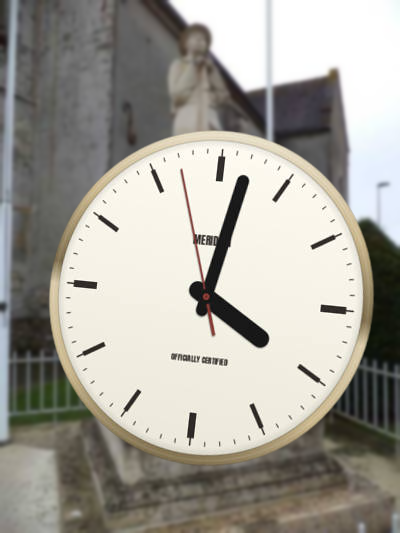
4:01:57
